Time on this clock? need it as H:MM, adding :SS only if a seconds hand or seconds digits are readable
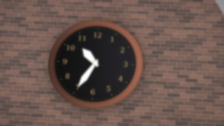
10:35
